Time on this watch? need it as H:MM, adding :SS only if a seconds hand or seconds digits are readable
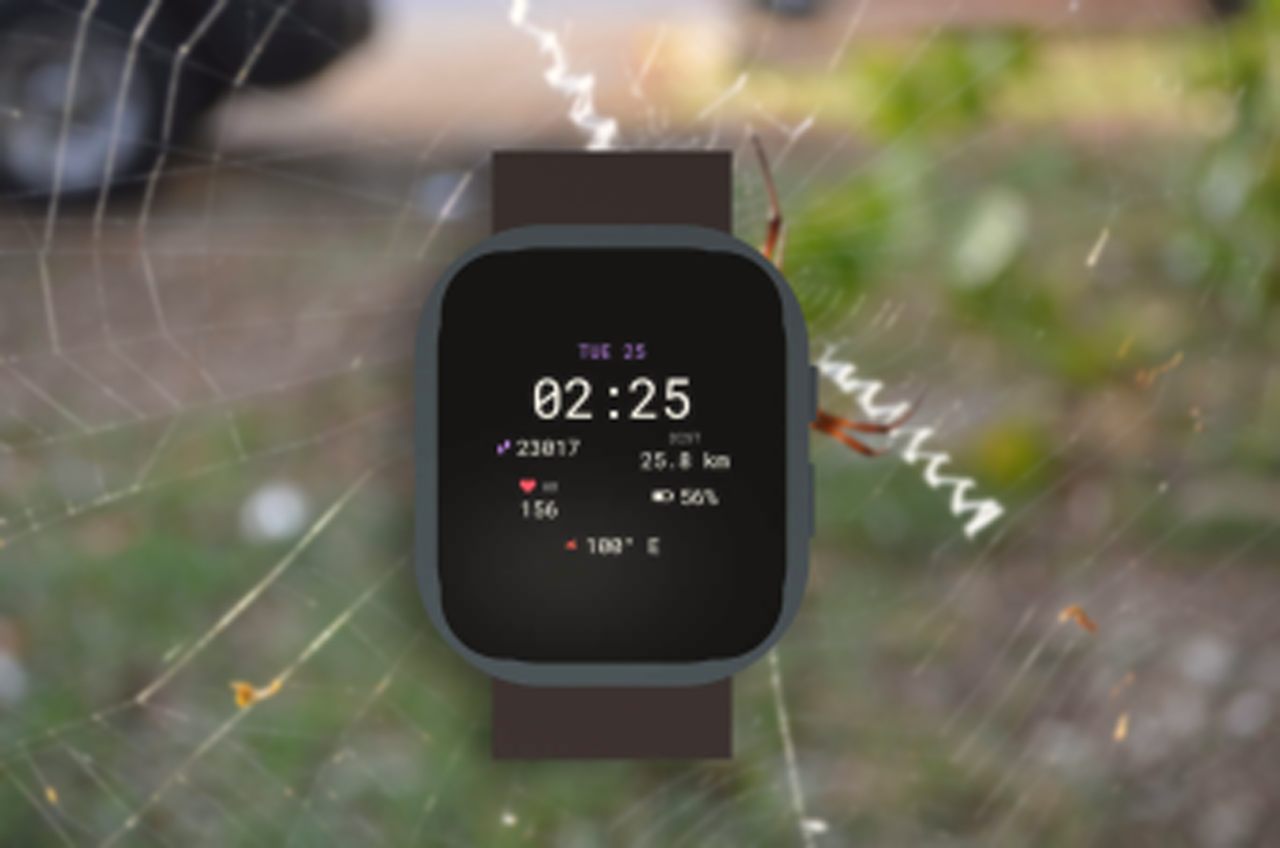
2:25
